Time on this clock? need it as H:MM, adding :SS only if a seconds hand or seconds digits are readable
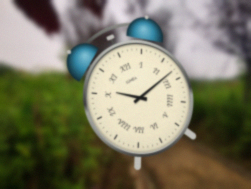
10:13
